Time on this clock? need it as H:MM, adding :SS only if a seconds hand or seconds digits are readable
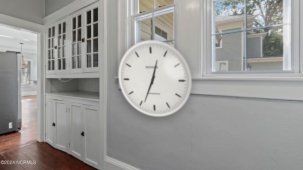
12:34
